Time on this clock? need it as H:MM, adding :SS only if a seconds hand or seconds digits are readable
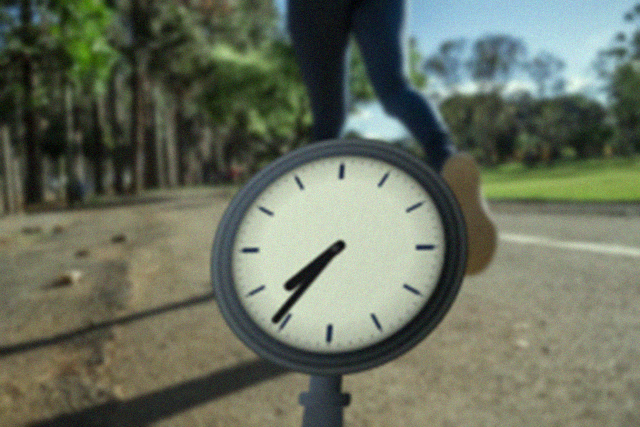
7:36
